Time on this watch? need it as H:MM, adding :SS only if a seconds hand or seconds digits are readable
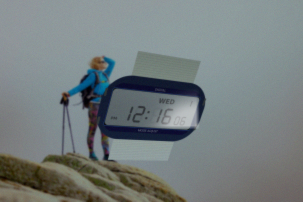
12:16:06
